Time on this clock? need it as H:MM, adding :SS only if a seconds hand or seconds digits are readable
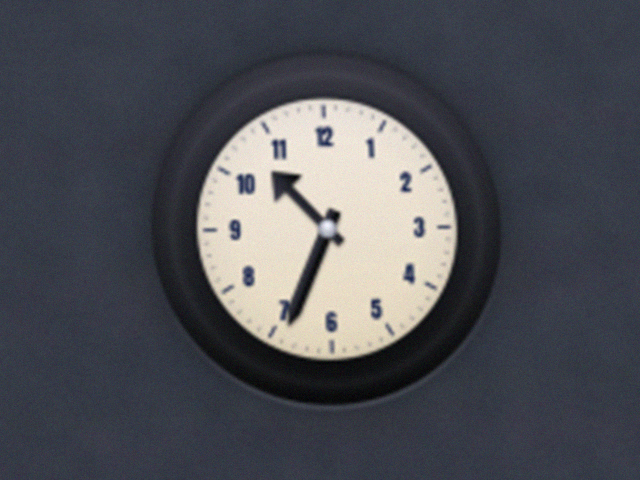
10:34
